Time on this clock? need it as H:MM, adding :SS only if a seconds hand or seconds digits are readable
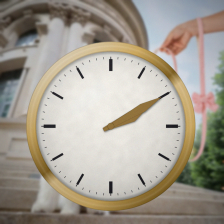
2:10
